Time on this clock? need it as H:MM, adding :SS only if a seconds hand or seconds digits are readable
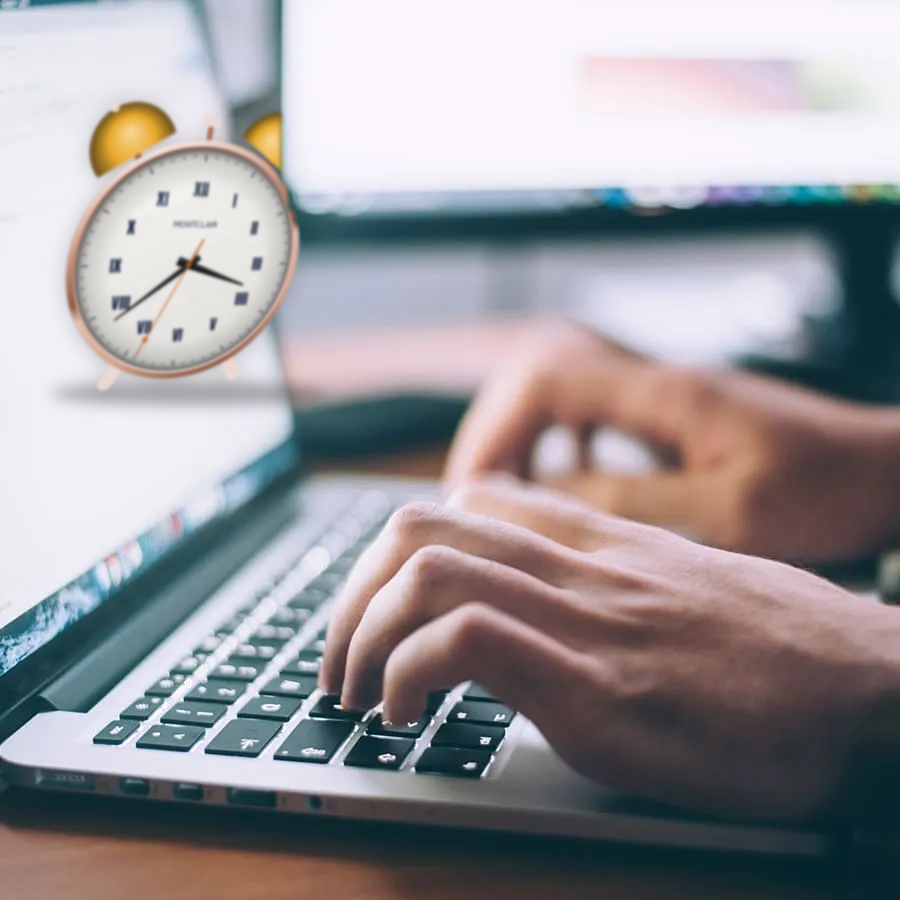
3:38:34
